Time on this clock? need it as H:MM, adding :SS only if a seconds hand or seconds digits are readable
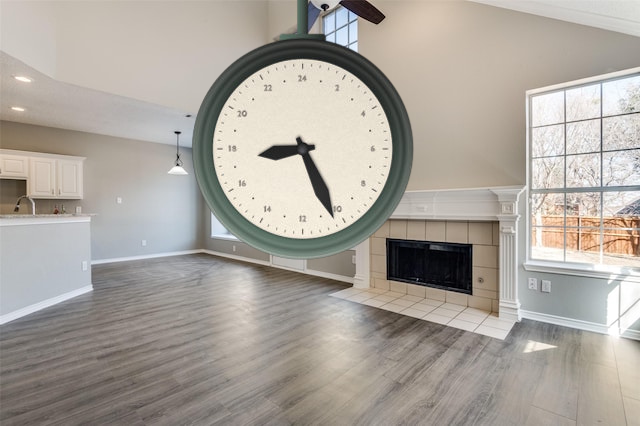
17:26
